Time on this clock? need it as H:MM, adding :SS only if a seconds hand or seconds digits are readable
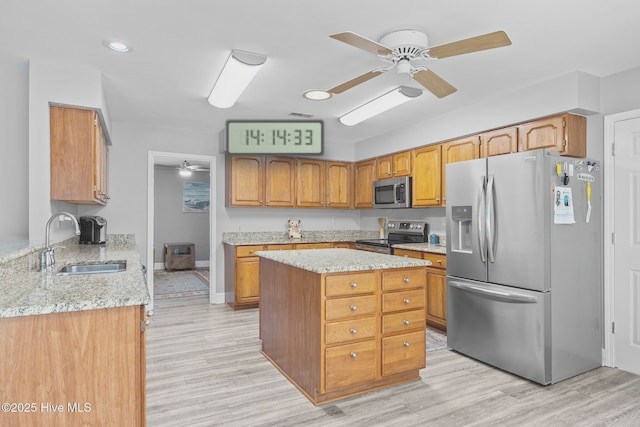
14:14:33
